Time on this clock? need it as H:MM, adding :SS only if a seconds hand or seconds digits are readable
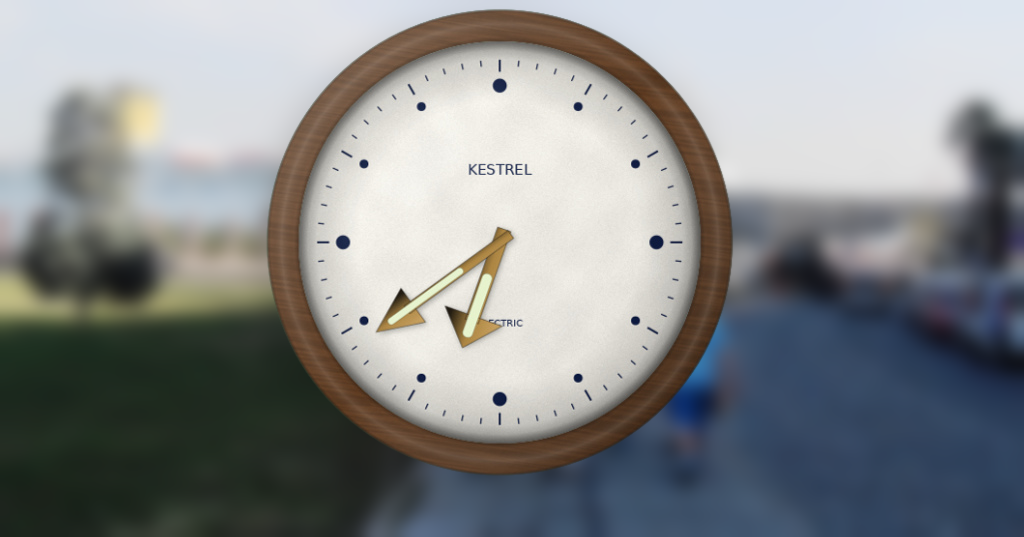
6:39
